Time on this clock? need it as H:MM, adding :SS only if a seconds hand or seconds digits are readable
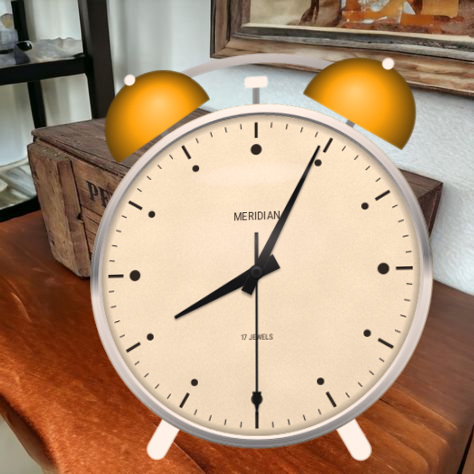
8:04:30
